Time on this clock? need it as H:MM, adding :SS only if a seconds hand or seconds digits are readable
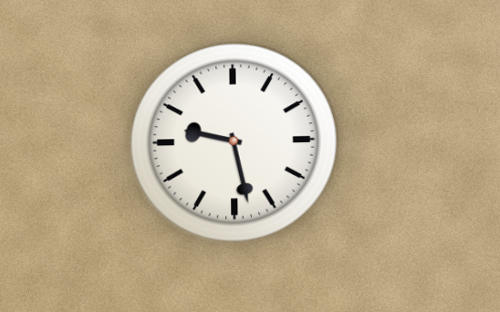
9:28
